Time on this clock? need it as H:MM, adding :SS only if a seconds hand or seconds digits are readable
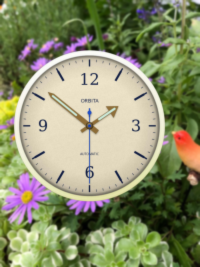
1:51:30
